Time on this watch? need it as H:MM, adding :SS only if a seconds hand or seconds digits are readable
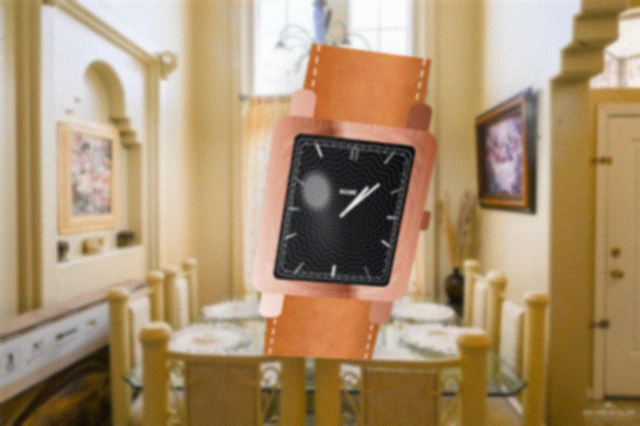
1:07
